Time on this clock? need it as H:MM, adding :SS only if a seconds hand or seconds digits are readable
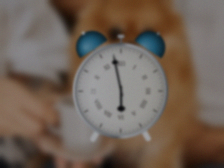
5:58
